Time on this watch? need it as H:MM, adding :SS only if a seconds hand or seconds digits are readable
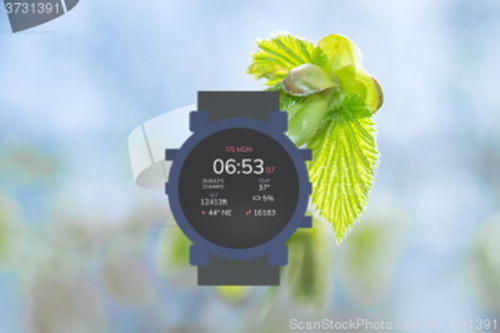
6:53
